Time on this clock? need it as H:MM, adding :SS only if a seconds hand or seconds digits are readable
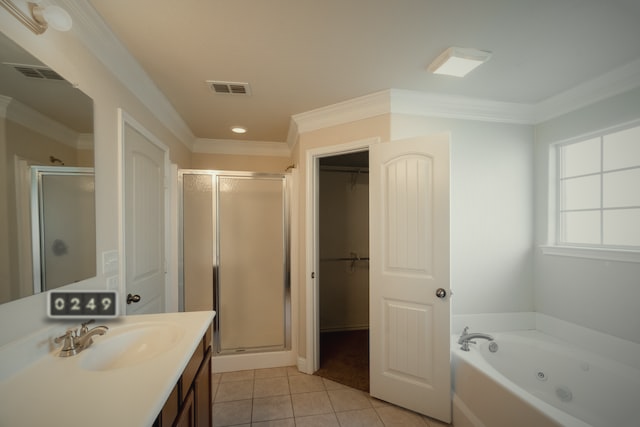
2:49
